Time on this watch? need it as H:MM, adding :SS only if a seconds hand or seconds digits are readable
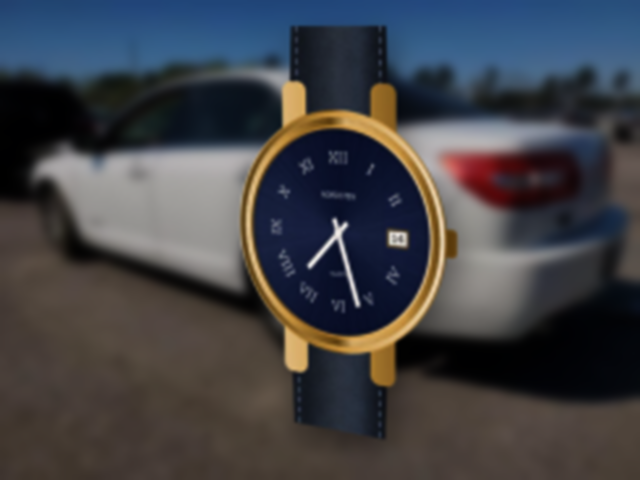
7:27
